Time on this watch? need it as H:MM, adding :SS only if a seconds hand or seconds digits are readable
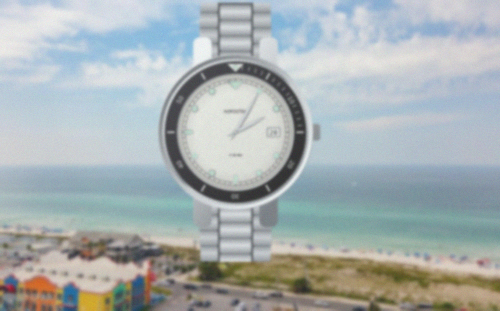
2:05
